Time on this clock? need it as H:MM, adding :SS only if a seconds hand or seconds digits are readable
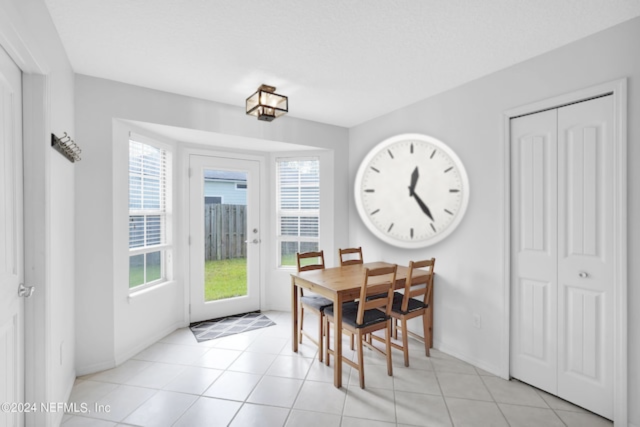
12:24
